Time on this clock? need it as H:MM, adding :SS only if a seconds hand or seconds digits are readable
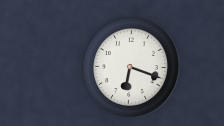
6:18
